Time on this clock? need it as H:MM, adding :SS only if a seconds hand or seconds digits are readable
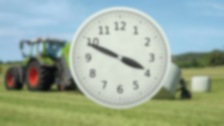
3:49
